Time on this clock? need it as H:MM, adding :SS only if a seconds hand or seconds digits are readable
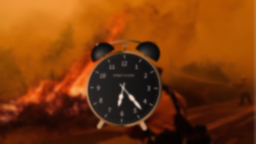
6:23
